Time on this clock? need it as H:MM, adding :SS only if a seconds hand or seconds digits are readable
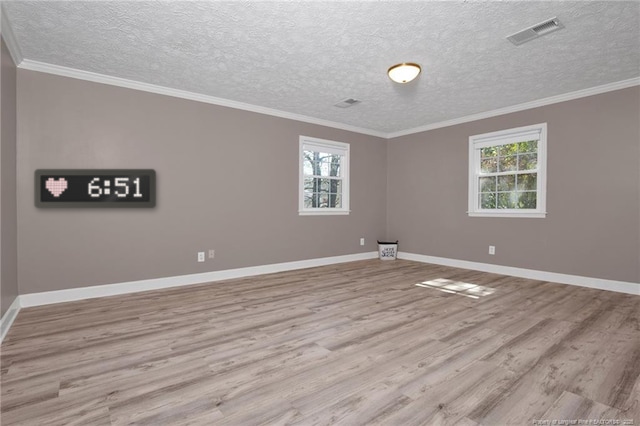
6:51
